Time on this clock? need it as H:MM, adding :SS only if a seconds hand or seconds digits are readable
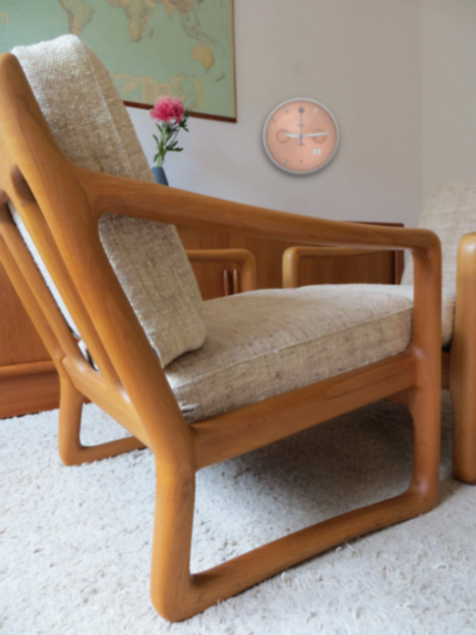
9:14
